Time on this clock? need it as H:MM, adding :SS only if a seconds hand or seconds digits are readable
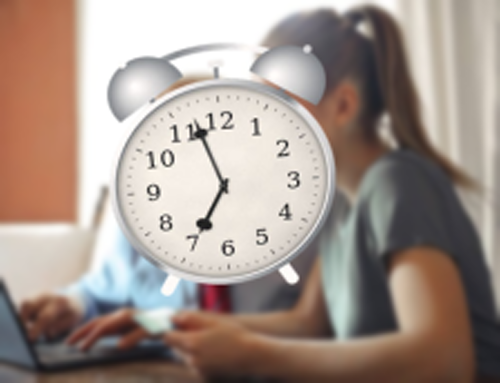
6:57
